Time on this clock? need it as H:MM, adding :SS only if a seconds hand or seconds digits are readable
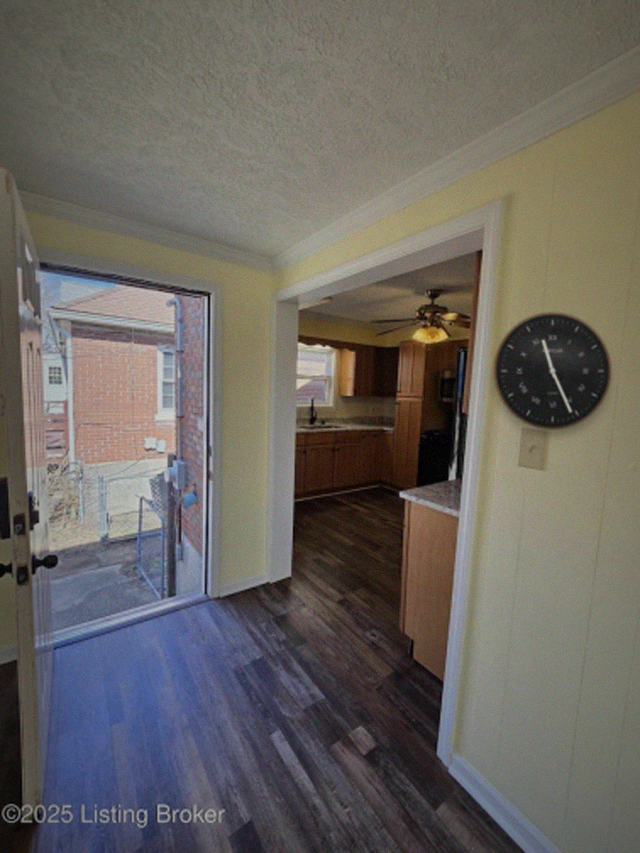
11:26
